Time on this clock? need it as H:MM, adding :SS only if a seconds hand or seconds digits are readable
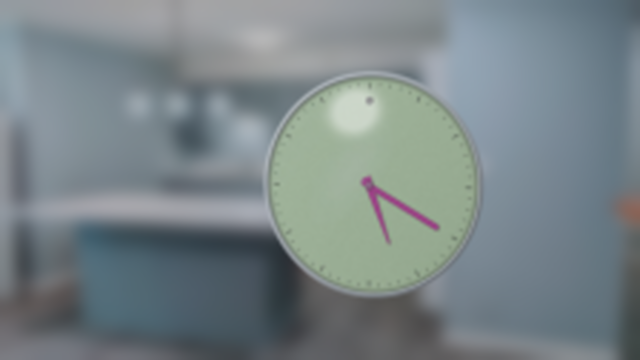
5:20
